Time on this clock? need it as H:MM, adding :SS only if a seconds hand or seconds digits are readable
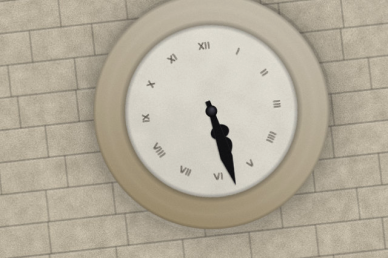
5:28
